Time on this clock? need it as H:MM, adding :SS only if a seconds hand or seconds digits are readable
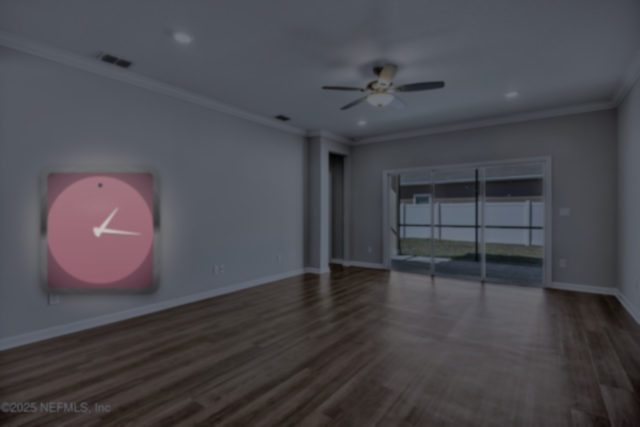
1:16
